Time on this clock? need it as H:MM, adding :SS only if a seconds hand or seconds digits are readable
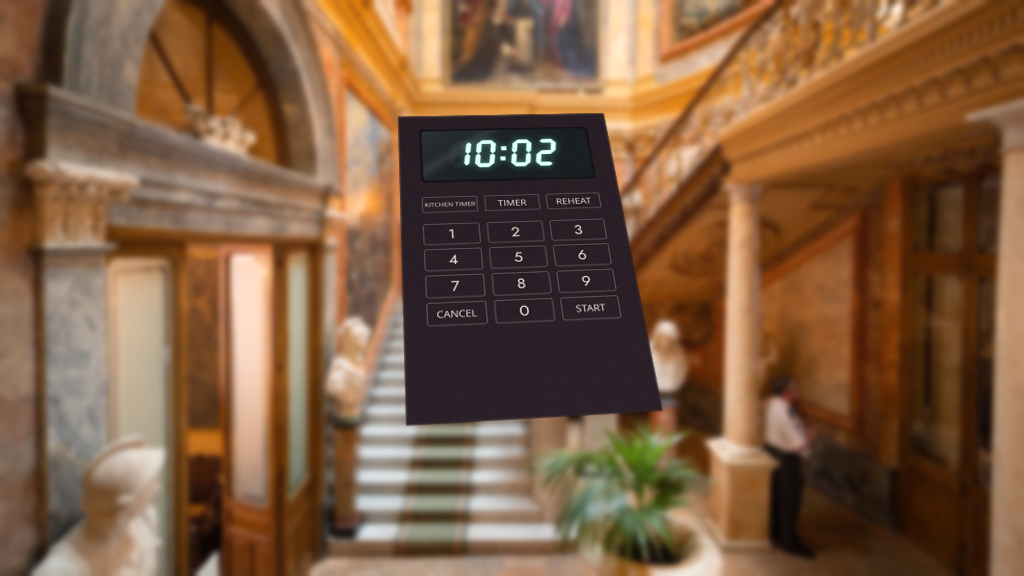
10:02
